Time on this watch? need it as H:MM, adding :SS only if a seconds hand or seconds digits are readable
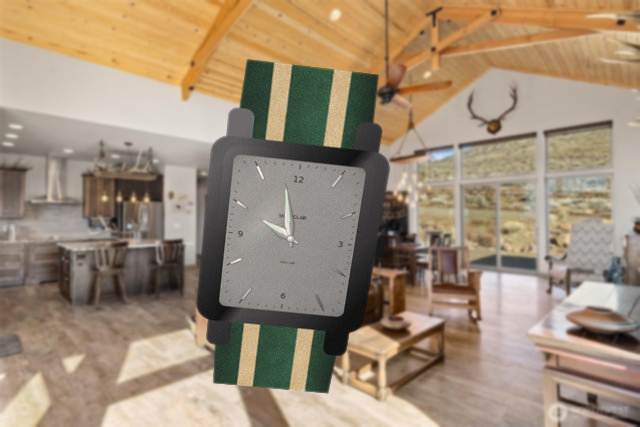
9:58
